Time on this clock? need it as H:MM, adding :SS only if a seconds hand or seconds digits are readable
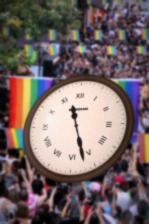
11:27
